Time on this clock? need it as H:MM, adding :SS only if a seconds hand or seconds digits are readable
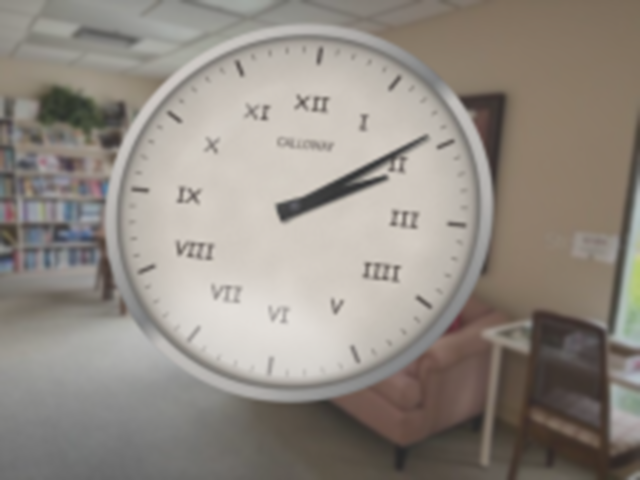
2:09
